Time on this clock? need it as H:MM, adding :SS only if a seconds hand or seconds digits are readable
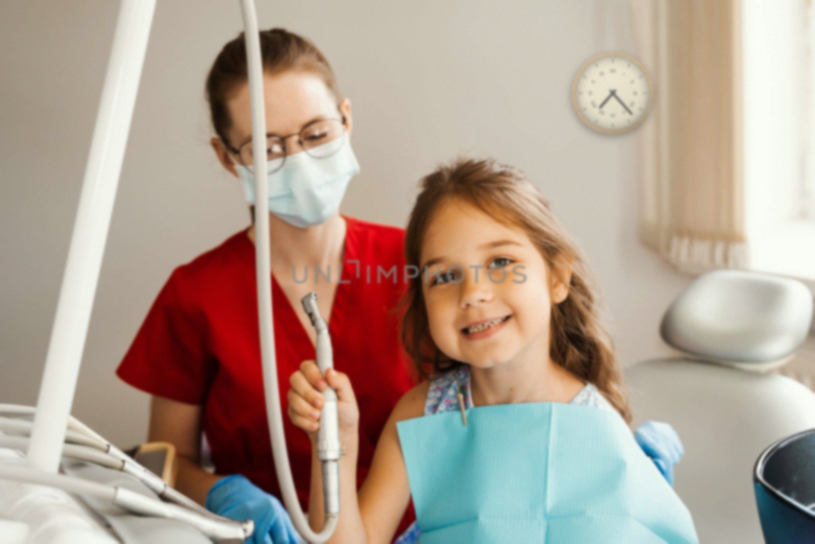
7:23
